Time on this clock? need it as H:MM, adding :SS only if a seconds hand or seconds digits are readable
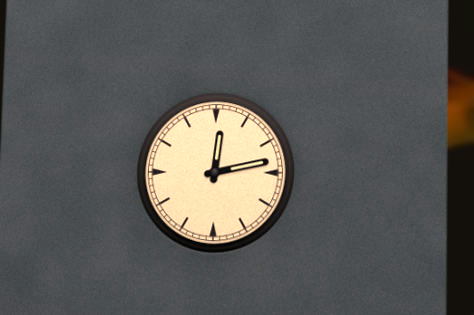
12:13
